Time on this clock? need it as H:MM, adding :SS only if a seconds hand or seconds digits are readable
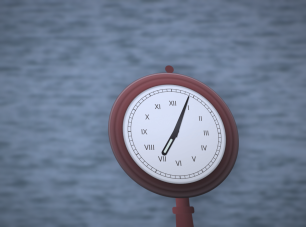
7:04
